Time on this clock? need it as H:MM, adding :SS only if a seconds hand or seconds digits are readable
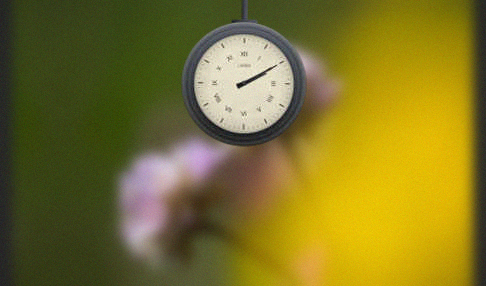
2:10
